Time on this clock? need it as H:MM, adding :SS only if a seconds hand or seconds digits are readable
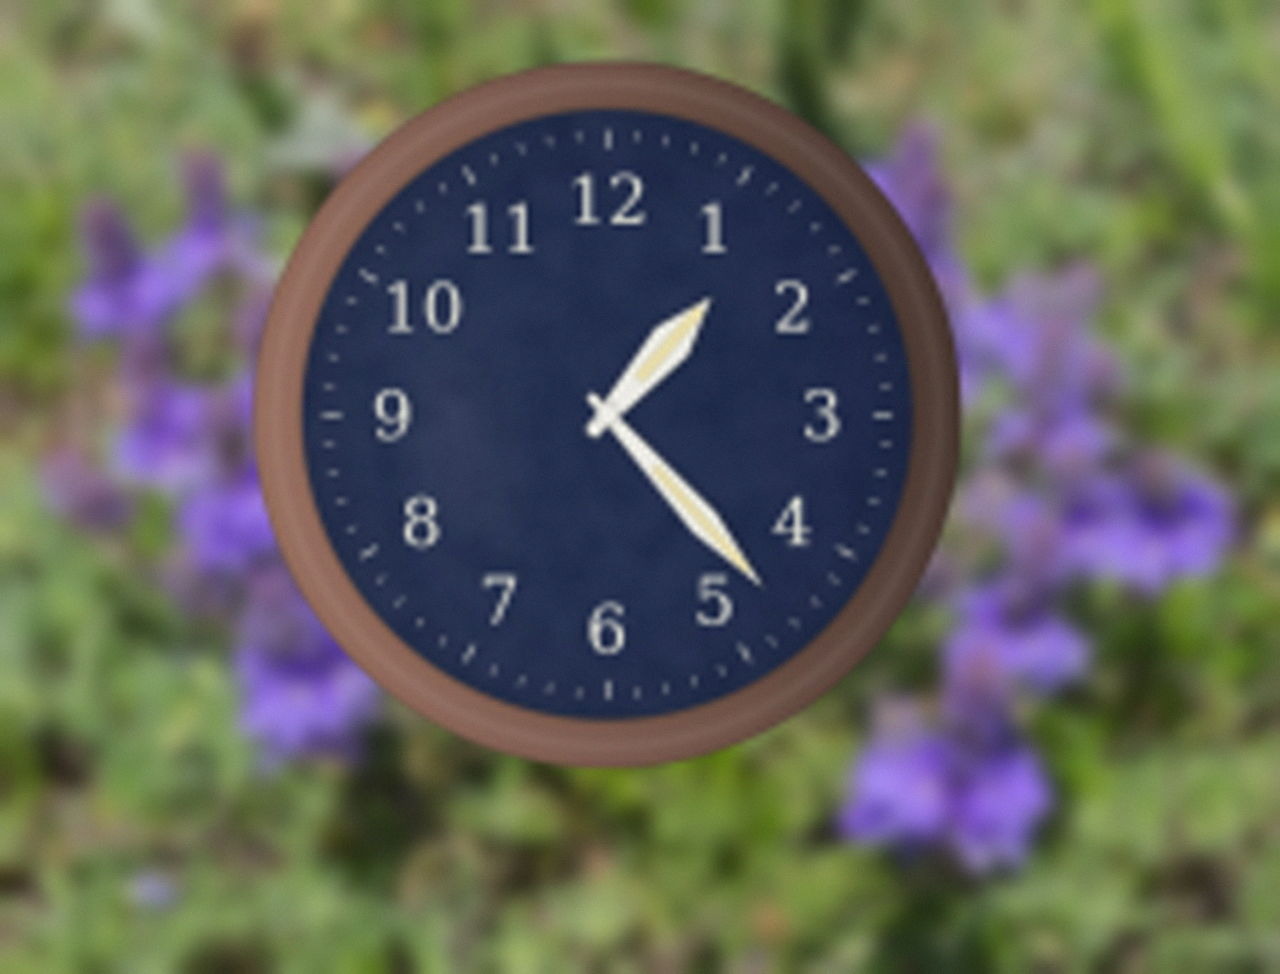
1:23
